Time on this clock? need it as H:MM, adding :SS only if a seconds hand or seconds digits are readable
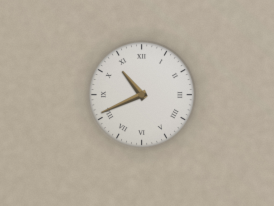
10:41
